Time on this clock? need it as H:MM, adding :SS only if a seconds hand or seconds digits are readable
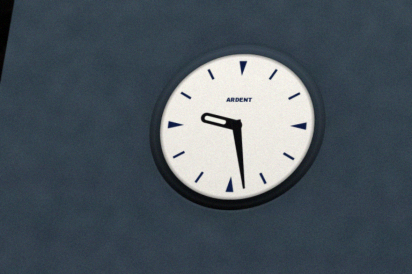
9:28
